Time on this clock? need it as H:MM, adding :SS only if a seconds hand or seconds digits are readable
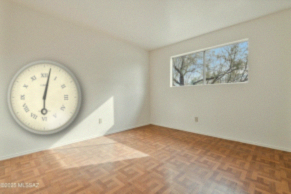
6:02
